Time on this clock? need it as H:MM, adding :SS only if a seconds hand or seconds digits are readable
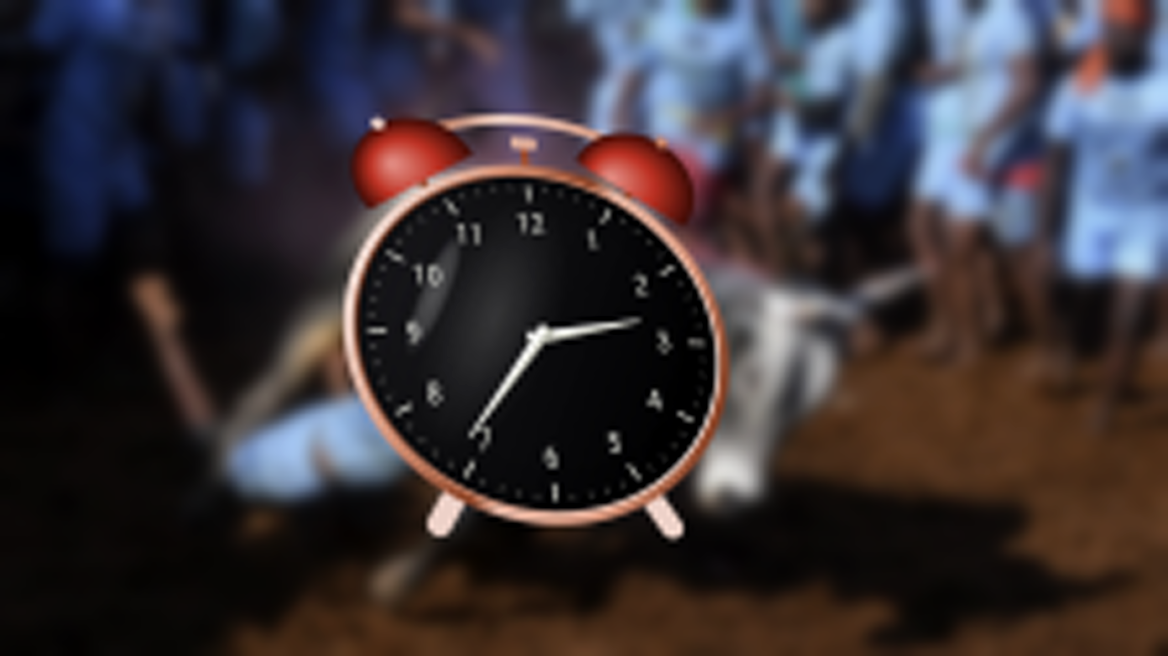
2:36
